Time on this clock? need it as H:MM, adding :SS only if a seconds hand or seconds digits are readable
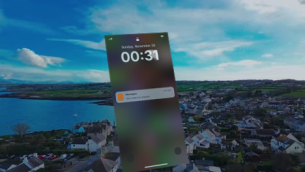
0:31
